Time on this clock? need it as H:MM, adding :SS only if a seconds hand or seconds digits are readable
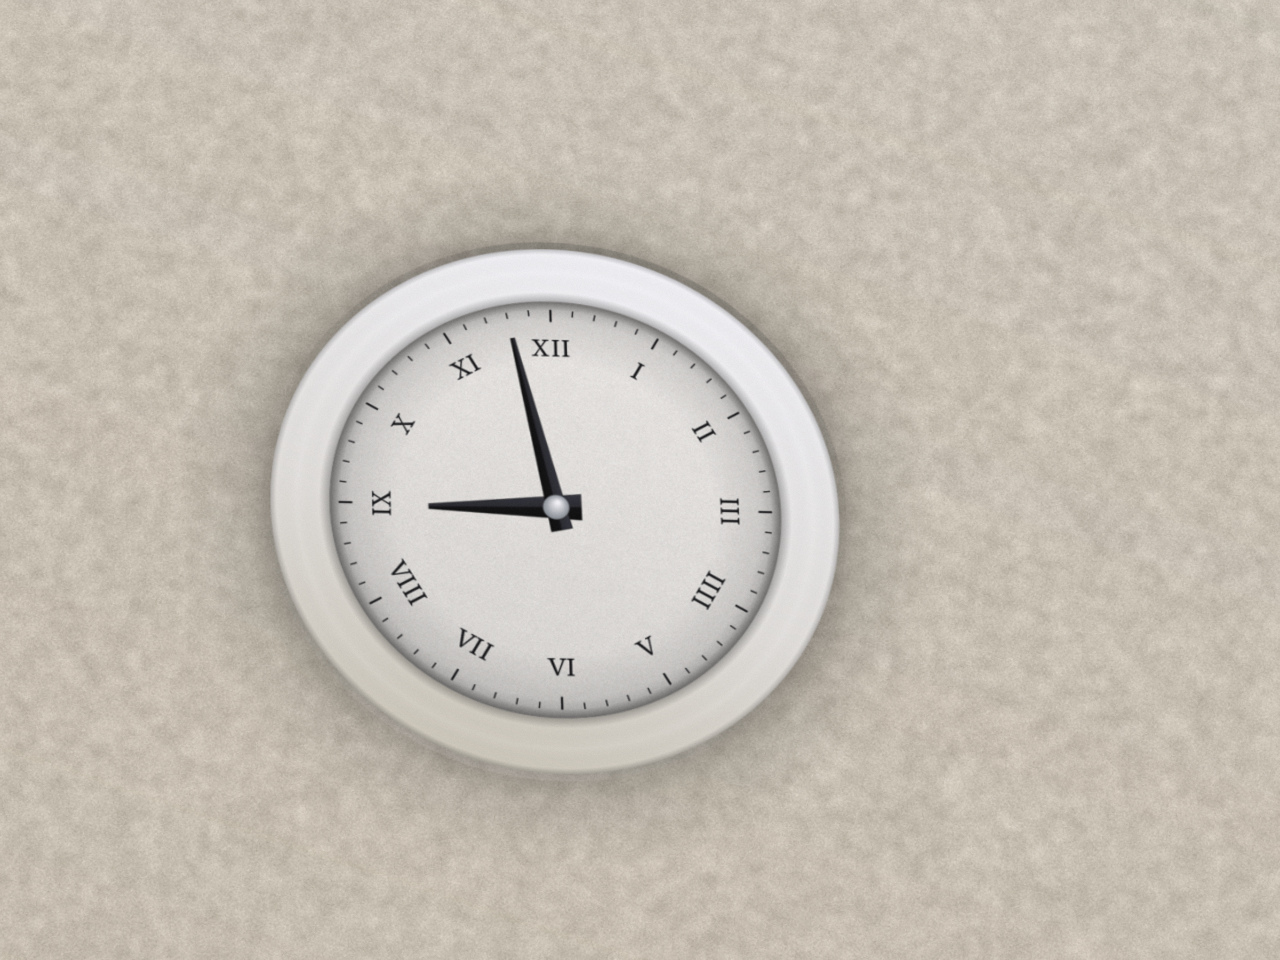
8:58
